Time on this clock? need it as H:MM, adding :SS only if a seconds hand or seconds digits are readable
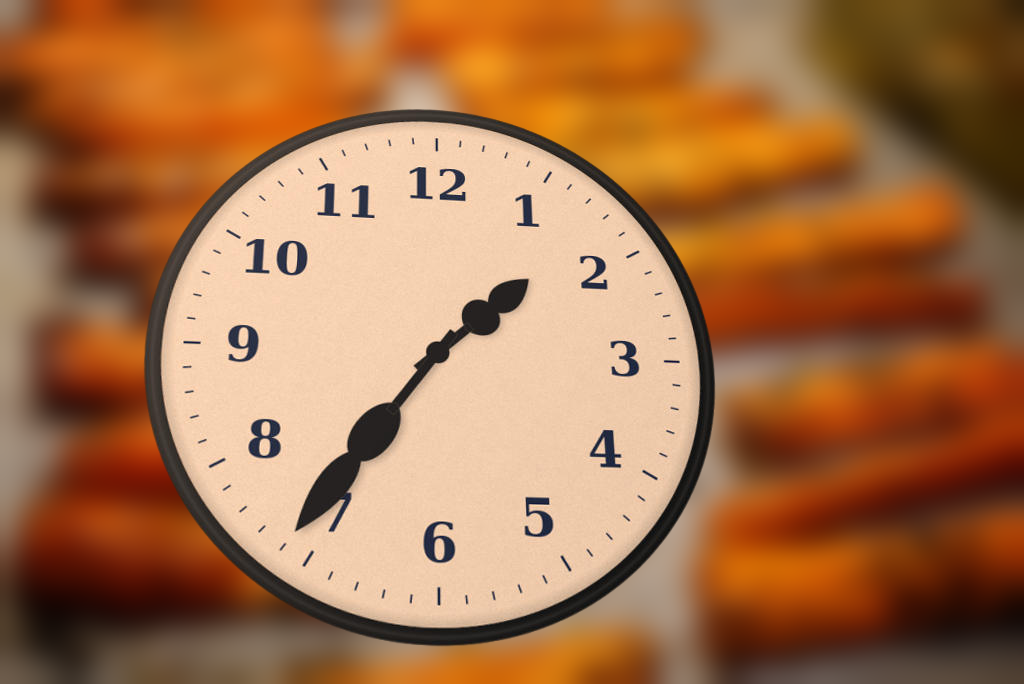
1:36
